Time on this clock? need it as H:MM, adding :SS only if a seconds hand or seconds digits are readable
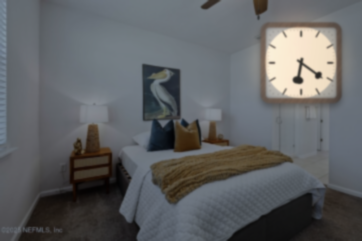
6:21
